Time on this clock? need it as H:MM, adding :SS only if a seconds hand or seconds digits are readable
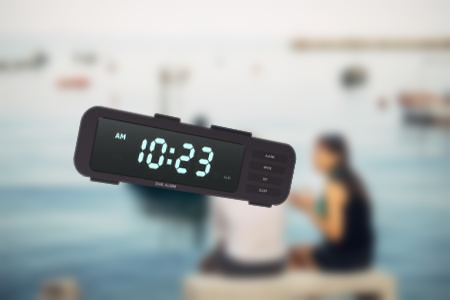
10:23
